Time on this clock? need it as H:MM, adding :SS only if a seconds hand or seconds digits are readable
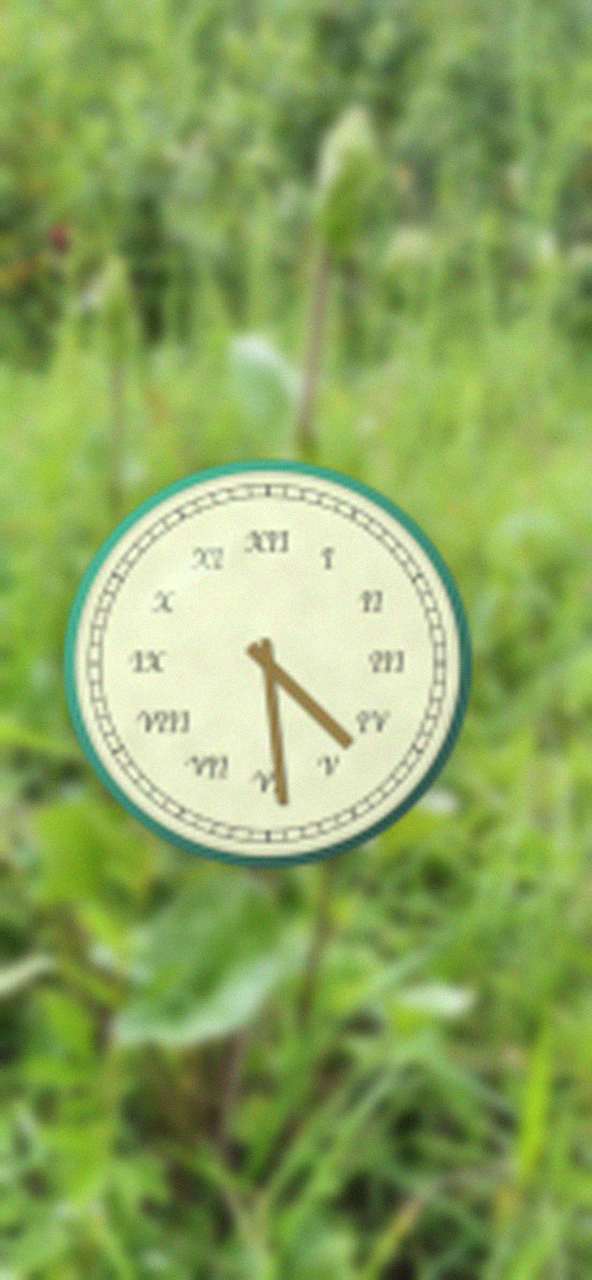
4:29
